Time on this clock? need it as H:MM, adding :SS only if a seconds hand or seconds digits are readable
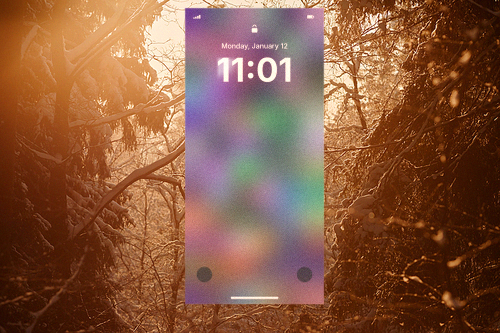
11:01
